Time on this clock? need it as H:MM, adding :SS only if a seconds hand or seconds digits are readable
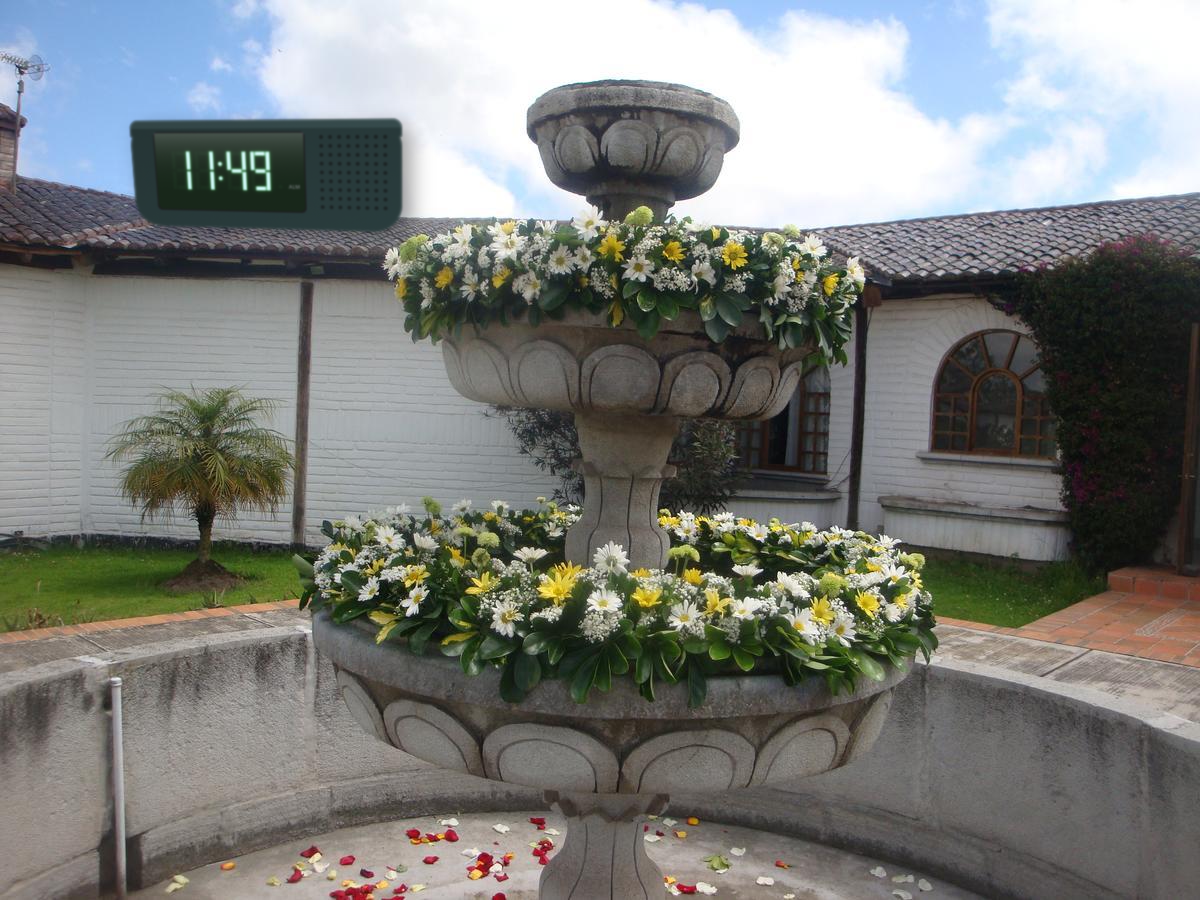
11:49
